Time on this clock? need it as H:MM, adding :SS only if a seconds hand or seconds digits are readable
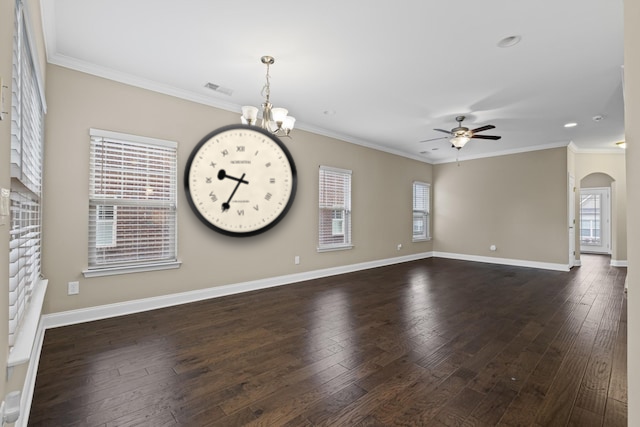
9:35
